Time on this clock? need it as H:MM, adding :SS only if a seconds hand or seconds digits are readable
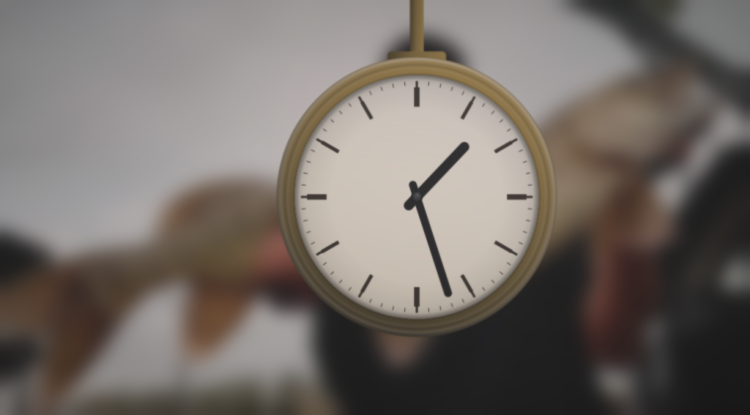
1:27
